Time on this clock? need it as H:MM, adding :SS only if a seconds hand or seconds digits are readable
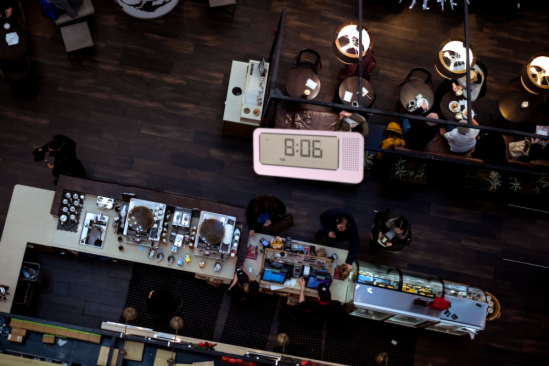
8:06
